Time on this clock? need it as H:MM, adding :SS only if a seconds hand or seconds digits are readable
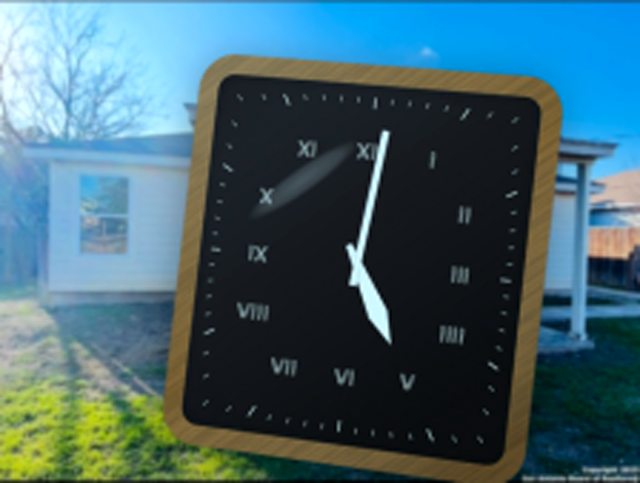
5:01
